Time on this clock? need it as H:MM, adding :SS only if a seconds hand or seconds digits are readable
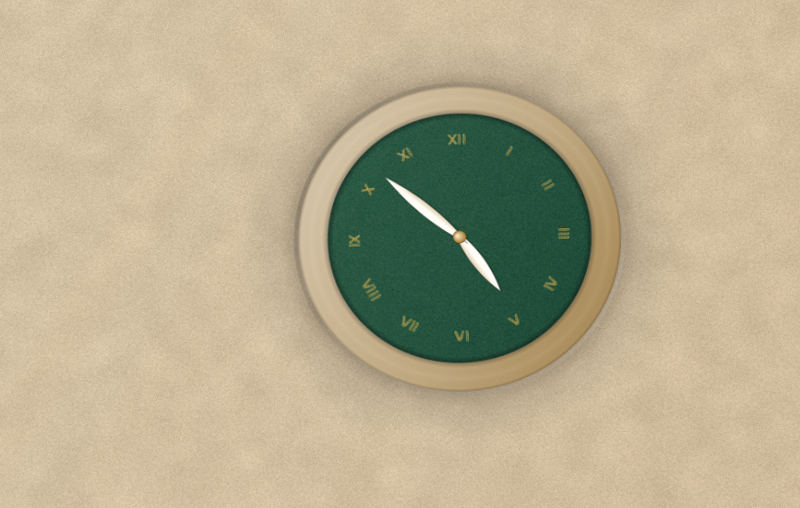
4:52
